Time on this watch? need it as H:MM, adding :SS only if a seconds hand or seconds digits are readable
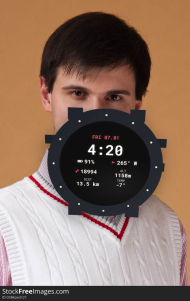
4:20
